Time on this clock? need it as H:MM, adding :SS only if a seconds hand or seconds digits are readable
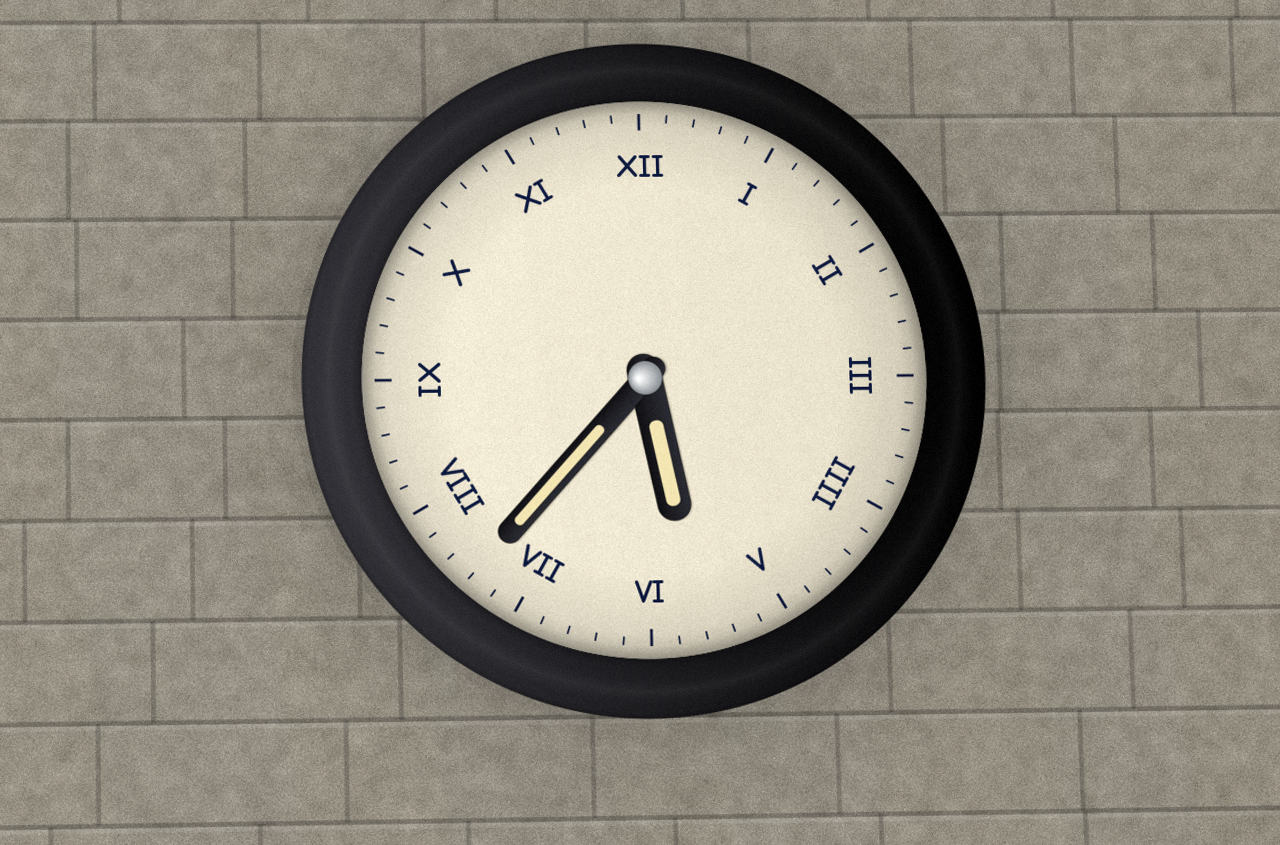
5:37
